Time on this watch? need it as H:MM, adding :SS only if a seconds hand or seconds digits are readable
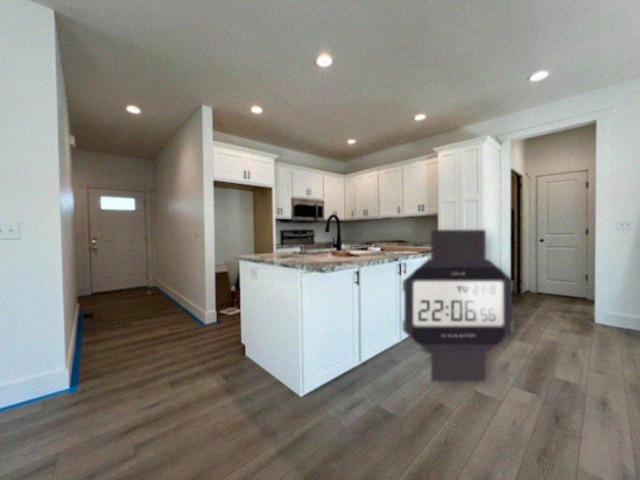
22:06:56
